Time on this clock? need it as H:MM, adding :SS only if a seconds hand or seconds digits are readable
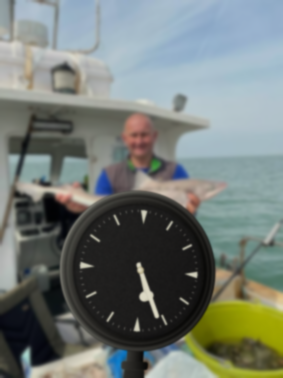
5:26
